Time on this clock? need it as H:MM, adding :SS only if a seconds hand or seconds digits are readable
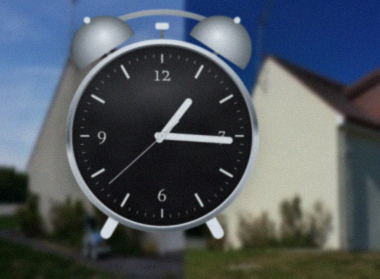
1:15:38
